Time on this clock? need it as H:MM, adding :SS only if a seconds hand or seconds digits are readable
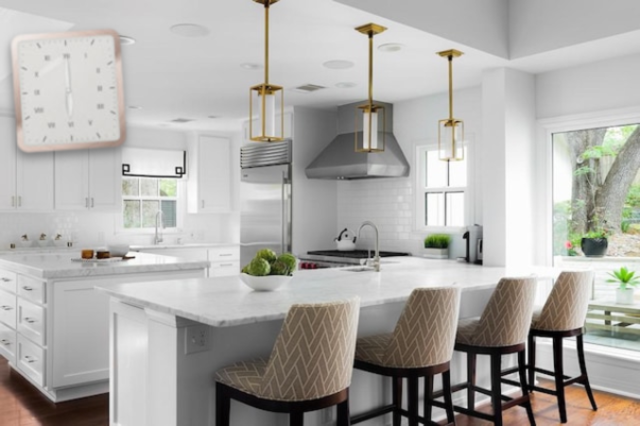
6:00
